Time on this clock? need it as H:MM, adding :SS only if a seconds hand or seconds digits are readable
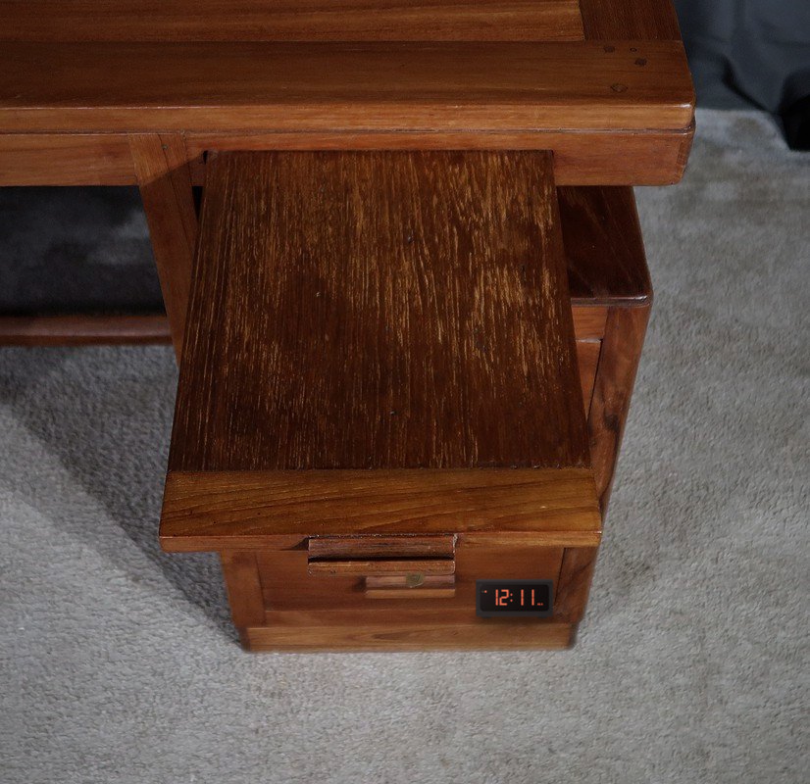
12:11
